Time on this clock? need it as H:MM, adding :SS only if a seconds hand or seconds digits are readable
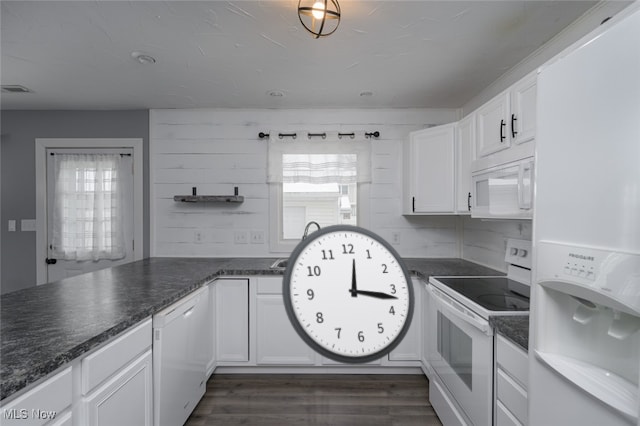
12:17
